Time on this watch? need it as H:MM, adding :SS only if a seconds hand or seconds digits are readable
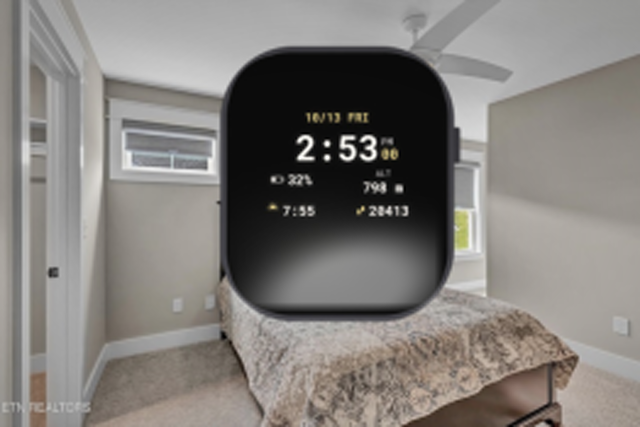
2:53
